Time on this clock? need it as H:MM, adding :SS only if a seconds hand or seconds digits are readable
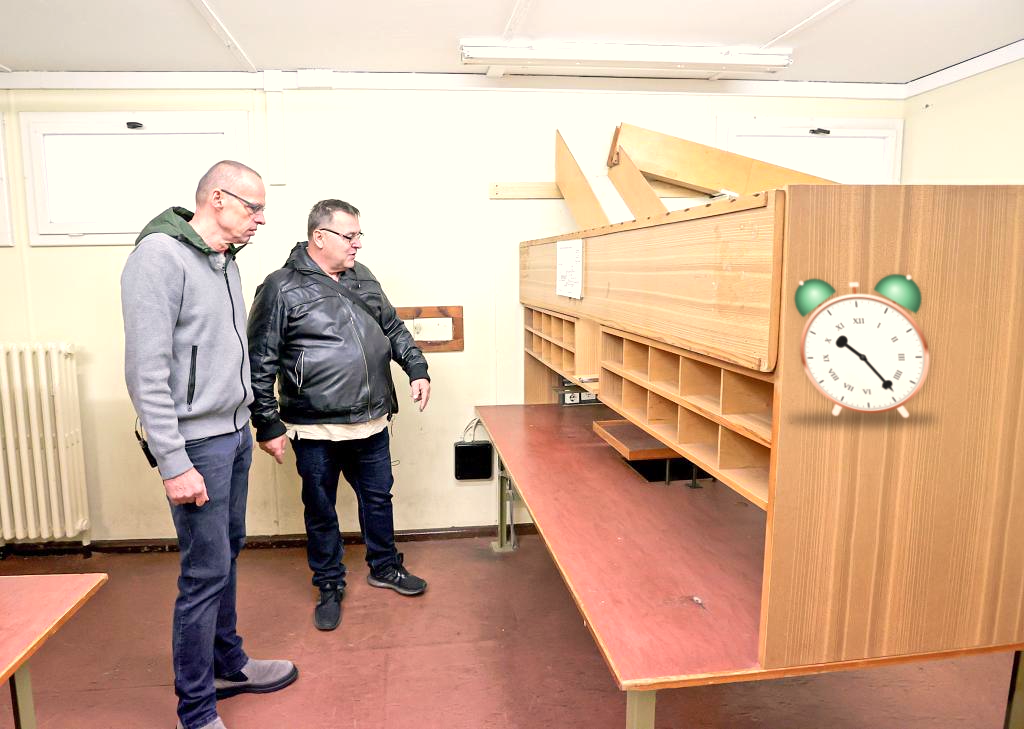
10:24
